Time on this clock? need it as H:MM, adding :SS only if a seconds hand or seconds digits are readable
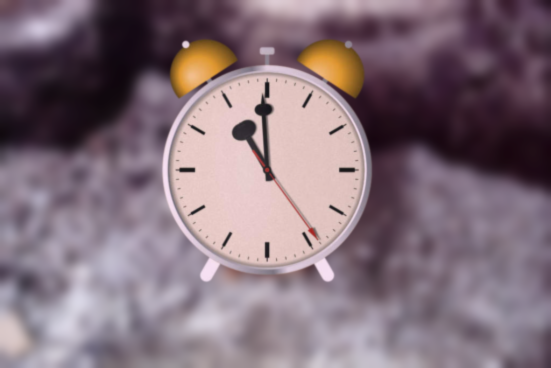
10:59:24
